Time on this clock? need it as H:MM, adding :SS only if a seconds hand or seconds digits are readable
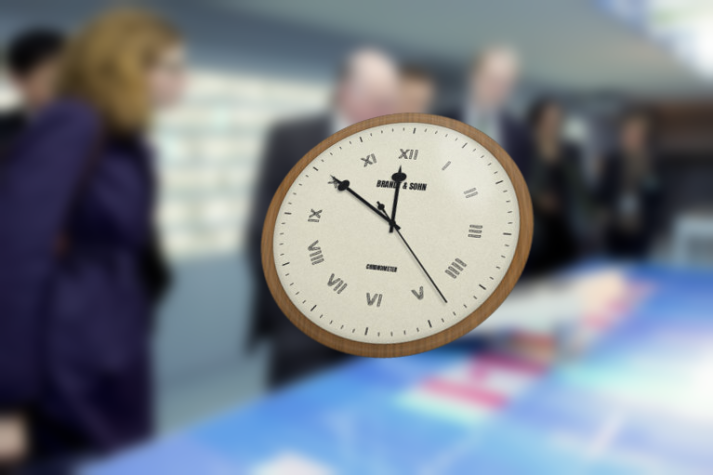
11:50:23
